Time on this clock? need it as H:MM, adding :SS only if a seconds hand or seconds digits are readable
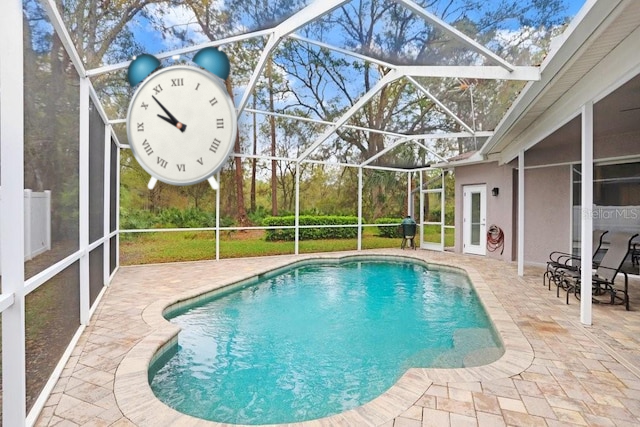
9:53
